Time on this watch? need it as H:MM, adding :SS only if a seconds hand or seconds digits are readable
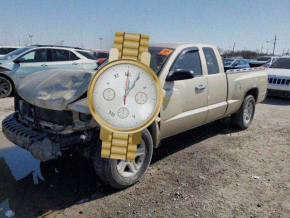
12:04
